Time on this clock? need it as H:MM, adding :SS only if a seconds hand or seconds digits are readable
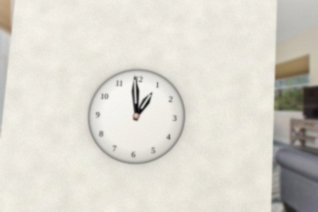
12:59
